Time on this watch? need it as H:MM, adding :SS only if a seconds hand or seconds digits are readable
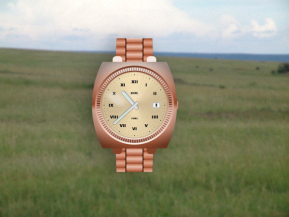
10:38
